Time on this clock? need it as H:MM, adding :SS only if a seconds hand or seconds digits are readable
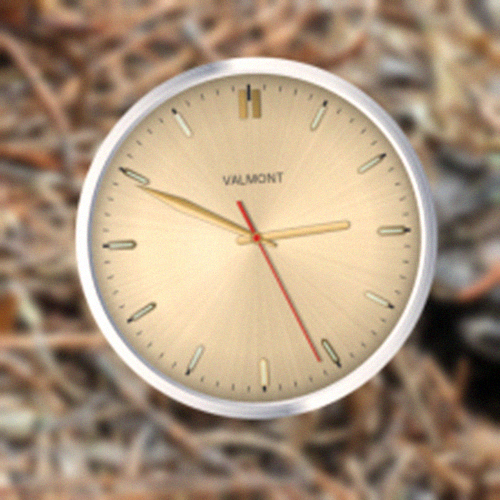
2:49:26
